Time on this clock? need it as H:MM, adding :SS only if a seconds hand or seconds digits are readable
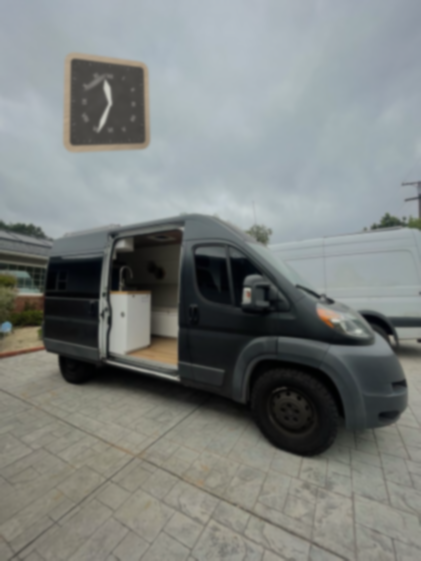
11:34
